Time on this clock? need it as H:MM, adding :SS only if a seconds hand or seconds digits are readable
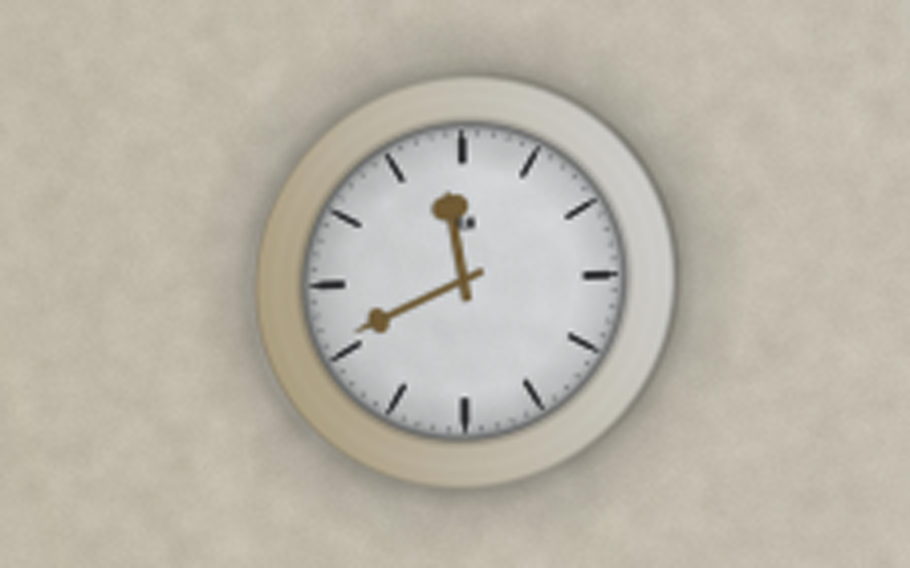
11:41
